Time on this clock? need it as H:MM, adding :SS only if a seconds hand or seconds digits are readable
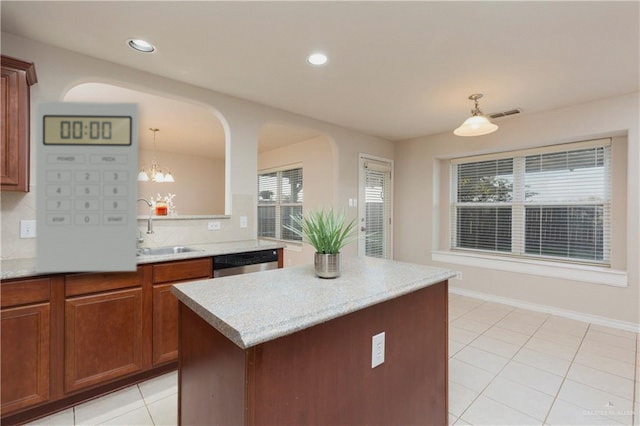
0:00
